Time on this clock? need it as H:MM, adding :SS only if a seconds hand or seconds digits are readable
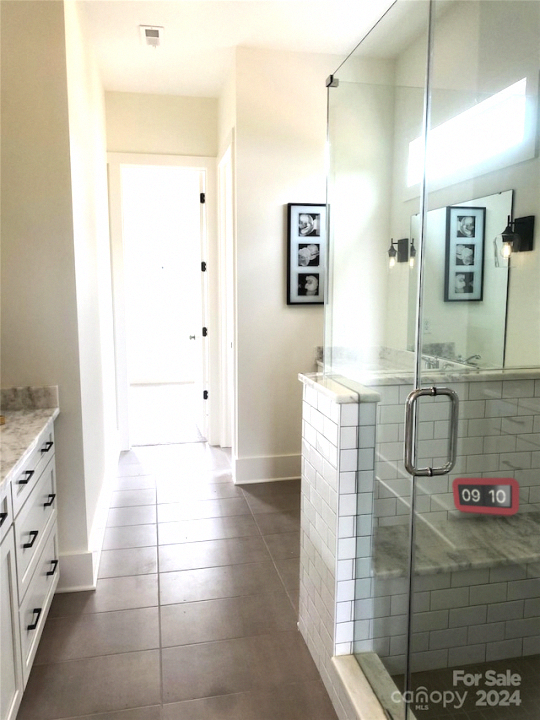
9:10
